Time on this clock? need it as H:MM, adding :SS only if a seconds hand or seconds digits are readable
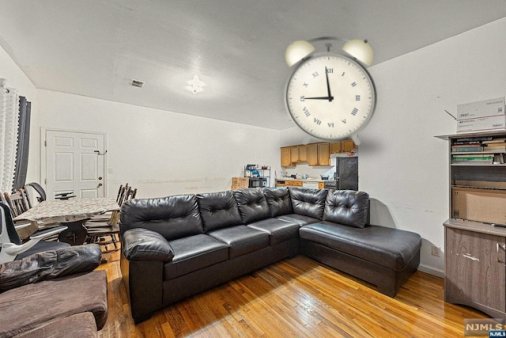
8:59
